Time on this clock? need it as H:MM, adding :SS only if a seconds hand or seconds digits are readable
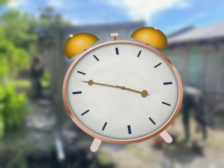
3:48
